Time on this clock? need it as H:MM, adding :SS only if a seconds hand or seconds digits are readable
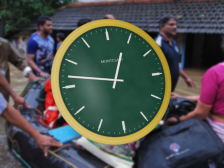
12:47
